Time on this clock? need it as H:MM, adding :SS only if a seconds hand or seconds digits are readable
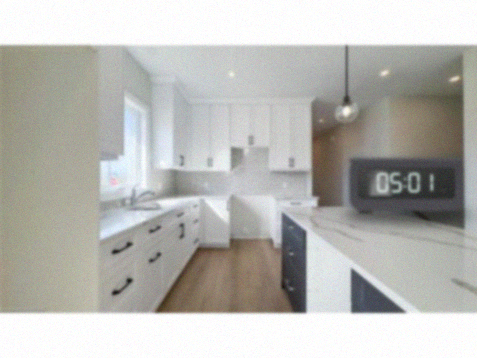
5:01
